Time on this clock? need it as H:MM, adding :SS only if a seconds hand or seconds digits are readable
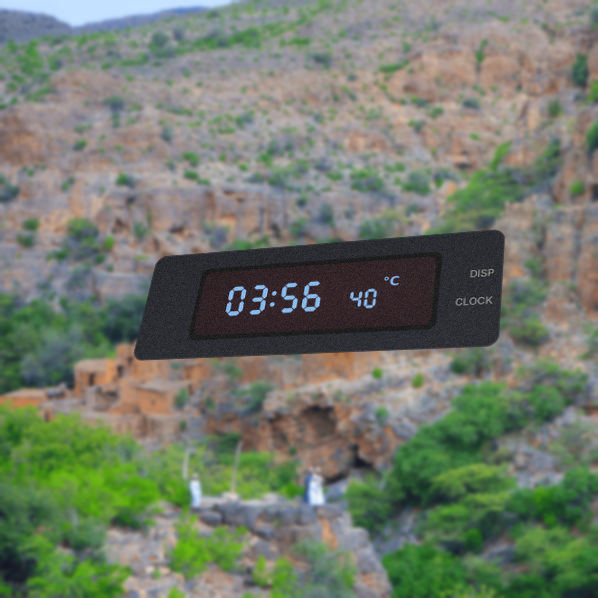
3:56
